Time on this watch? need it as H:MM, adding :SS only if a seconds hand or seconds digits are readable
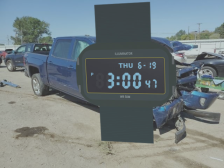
3:00:47
